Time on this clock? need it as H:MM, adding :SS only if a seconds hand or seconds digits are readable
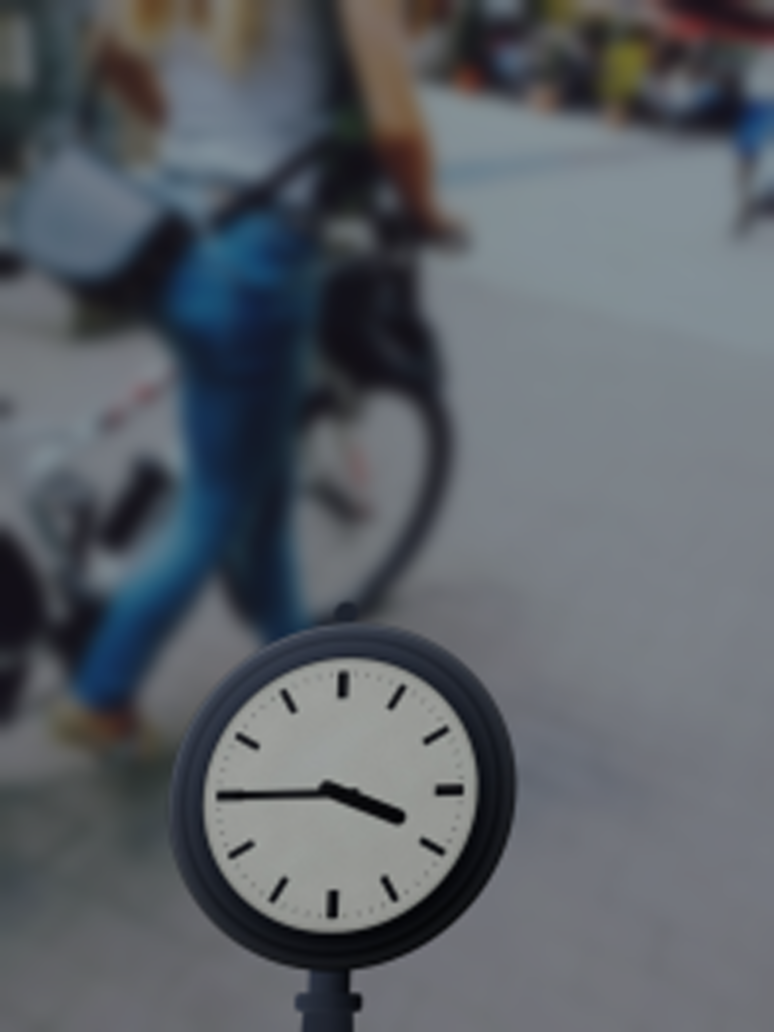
3:45
